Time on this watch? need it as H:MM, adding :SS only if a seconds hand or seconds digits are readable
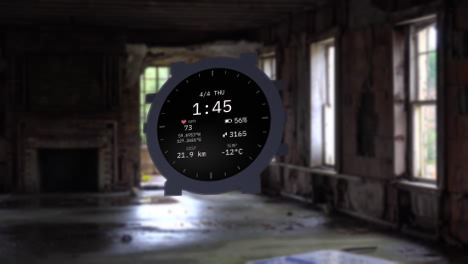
1:45
